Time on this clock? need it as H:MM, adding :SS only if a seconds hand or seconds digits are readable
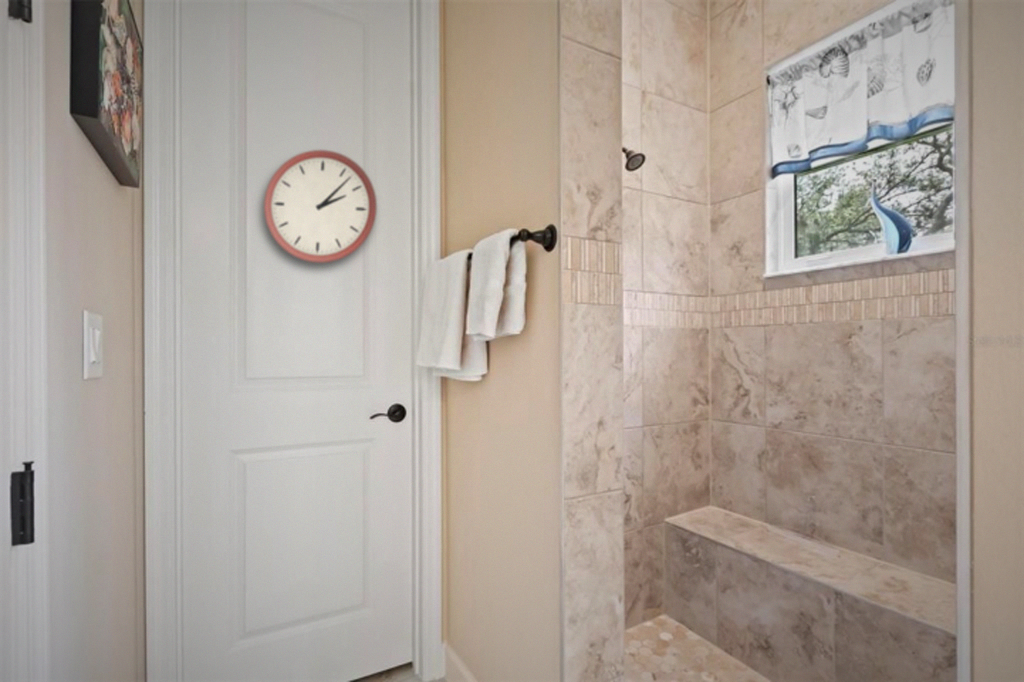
2:07
